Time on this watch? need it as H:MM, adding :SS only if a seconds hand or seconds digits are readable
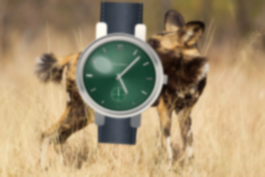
5:07
